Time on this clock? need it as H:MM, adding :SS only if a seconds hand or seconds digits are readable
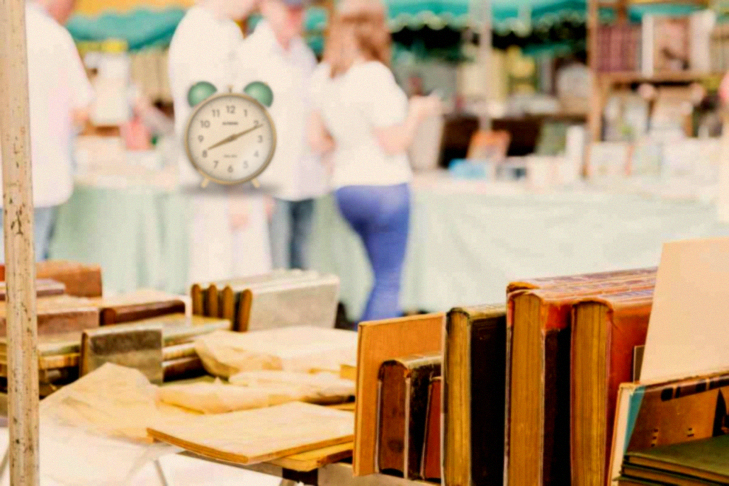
8:11
